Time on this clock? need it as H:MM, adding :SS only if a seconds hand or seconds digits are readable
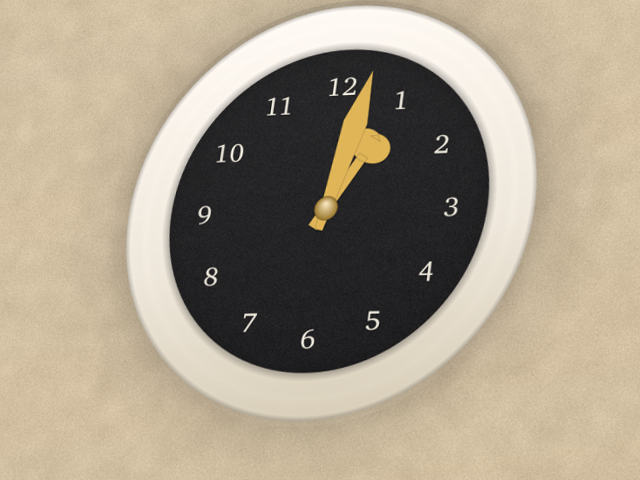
1:02
